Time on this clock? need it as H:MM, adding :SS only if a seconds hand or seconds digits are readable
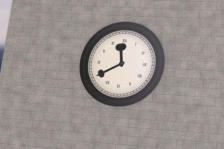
11:40
